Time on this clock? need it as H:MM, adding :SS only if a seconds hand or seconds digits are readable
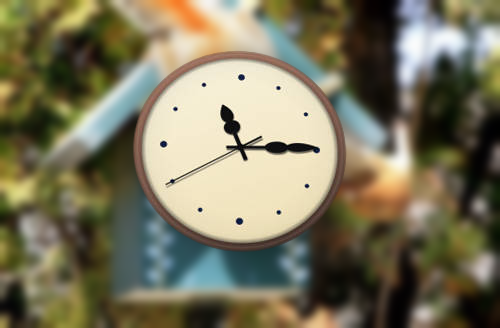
11:14:40
